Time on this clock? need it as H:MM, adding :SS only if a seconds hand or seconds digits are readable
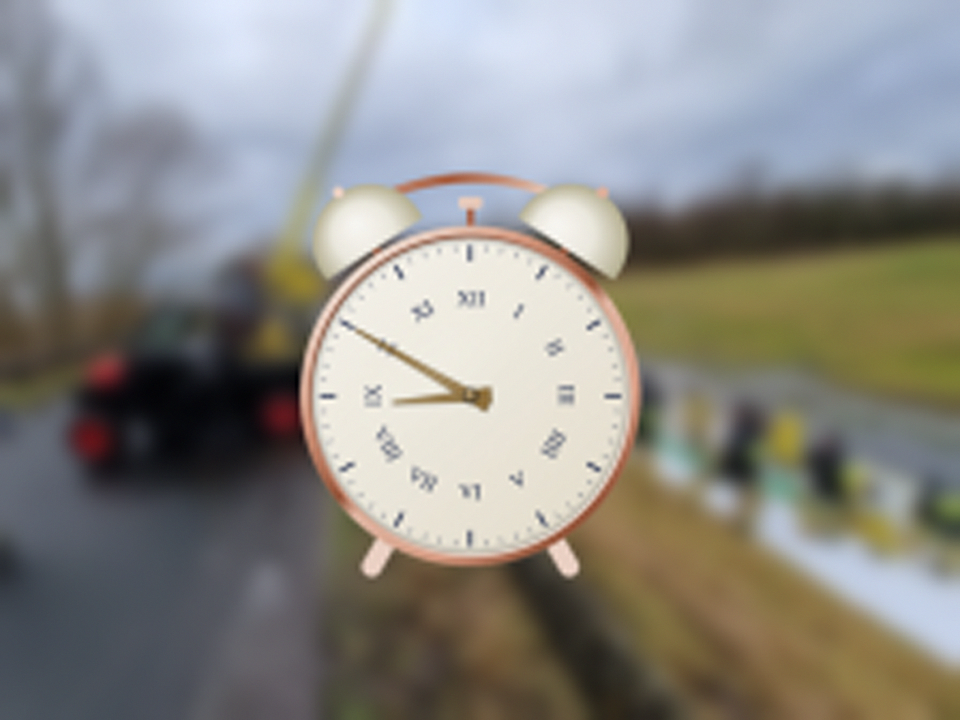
8:50
